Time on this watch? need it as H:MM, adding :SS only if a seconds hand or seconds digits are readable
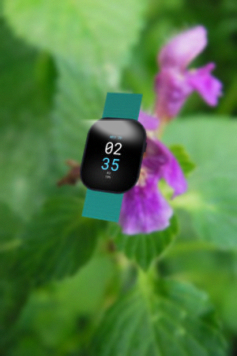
2:35
